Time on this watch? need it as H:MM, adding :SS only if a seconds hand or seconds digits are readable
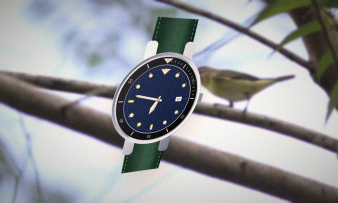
6:47
